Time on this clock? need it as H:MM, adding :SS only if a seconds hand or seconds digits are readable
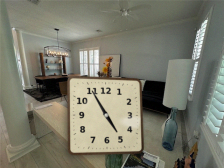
4:55
